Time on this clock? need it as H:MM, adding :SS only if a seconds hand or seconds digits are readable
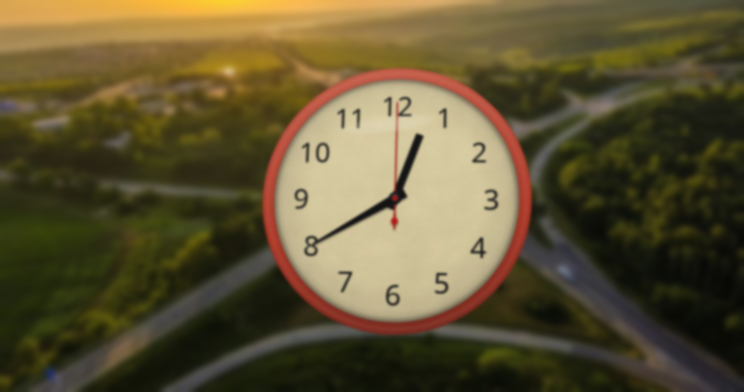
12:40:00
